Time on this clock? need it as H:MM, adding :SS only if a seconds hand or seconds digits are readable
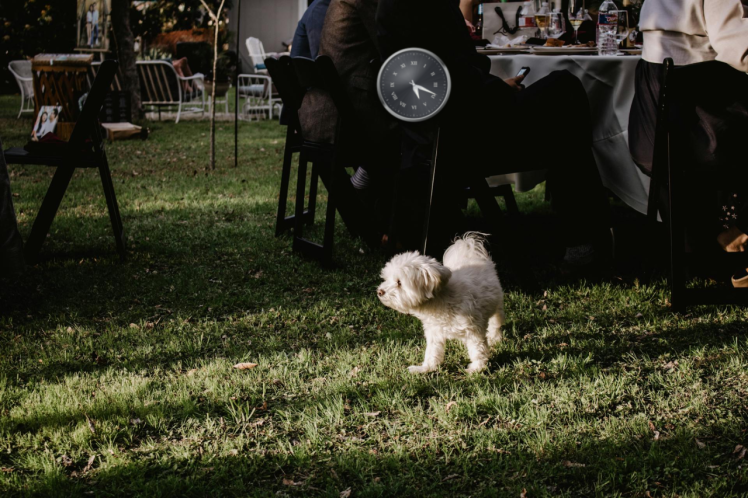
5:19
